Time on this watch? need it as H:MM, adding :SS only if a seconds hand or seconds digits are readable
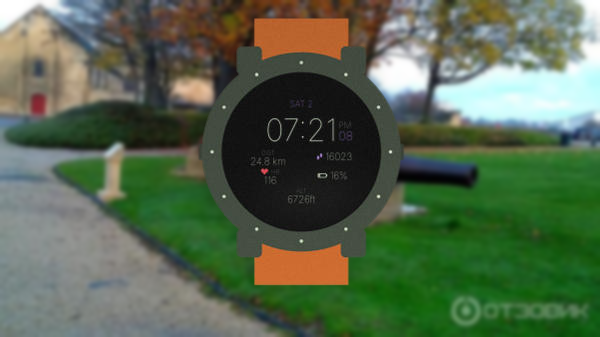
7:21:08
